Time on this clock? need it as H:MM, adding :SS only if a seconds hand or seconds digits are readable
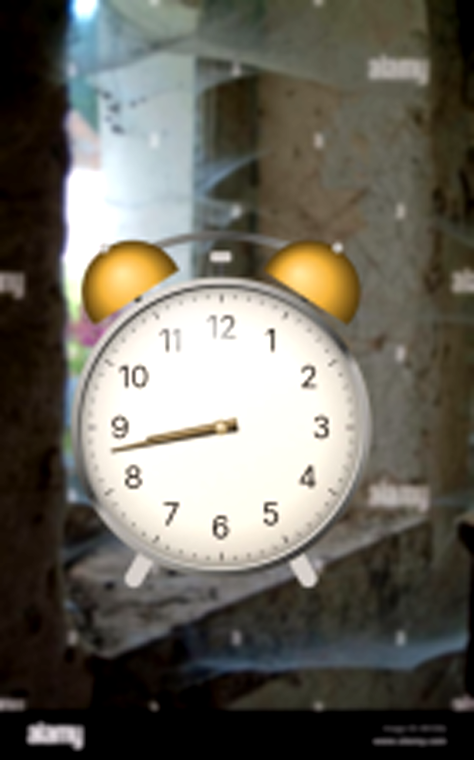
8:43
